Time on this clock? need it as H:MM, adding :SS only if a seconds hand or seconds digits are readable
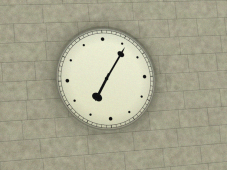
7:06
